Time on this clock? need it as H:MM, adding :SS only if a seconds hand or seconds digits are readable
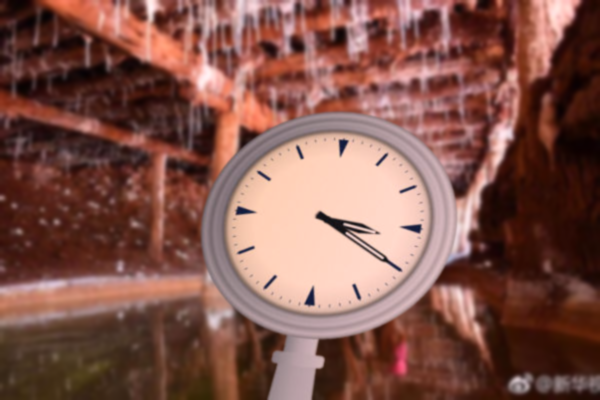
3:20
